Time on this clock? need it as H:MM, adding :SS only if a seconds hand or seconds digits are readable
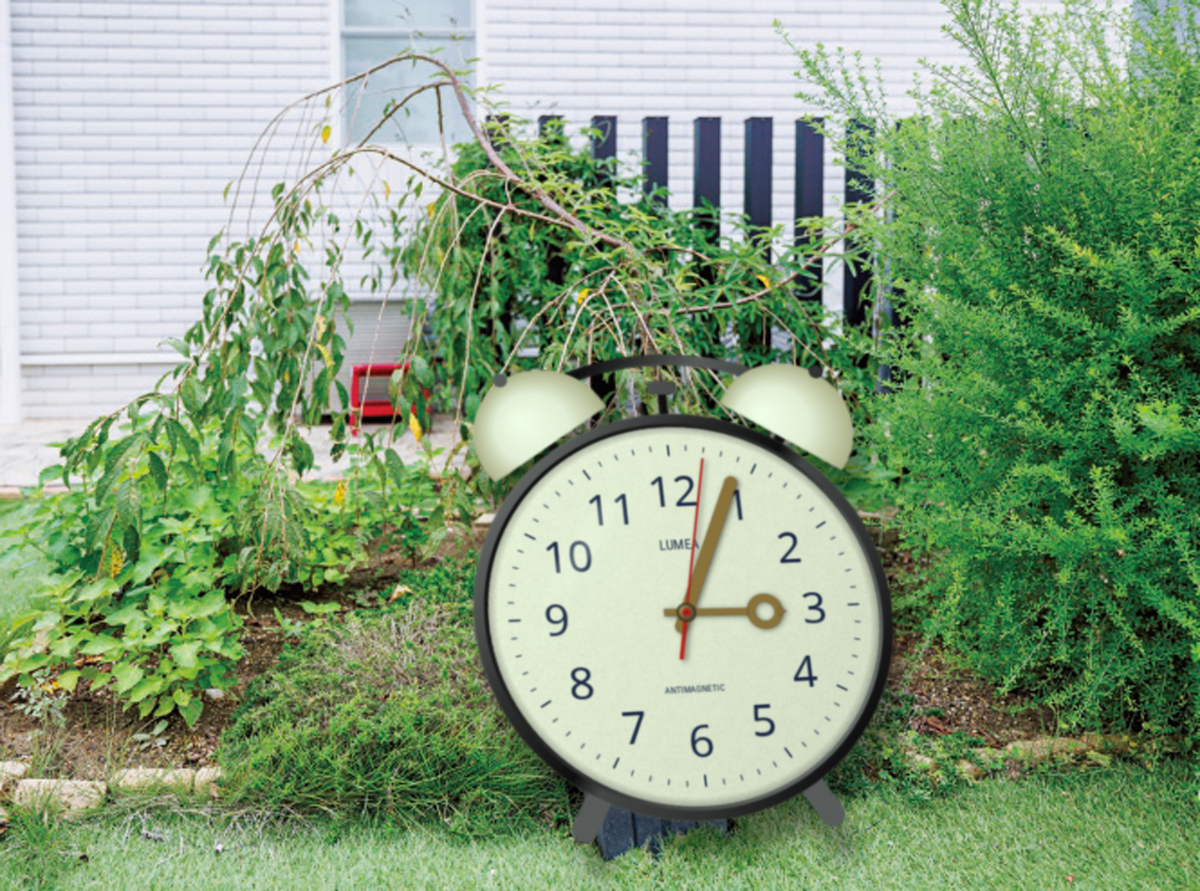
3:04:02
